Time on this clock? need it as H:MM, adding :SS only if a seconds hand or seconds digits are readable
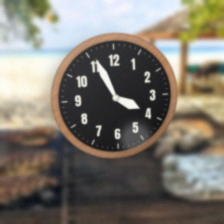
3:56
